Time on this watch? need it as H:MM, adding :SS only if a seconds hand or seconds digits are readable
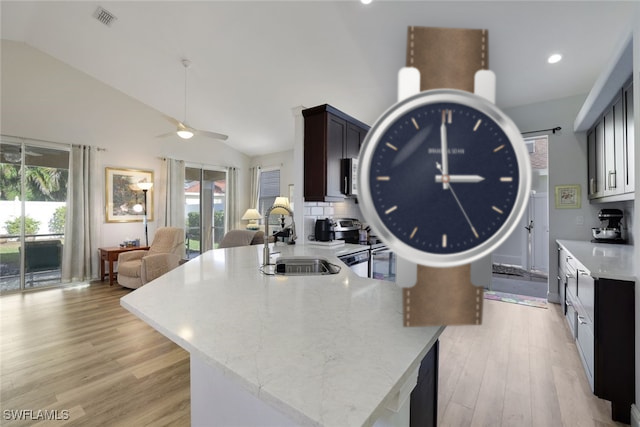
2:59:25
